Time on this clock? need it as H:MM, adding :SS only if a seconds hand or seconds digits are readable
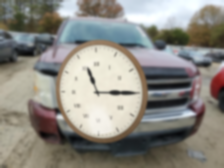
11:15
